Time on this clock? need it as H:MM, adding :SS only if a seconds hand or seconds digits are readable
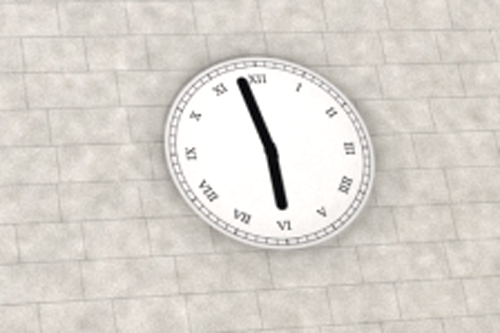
5:58
